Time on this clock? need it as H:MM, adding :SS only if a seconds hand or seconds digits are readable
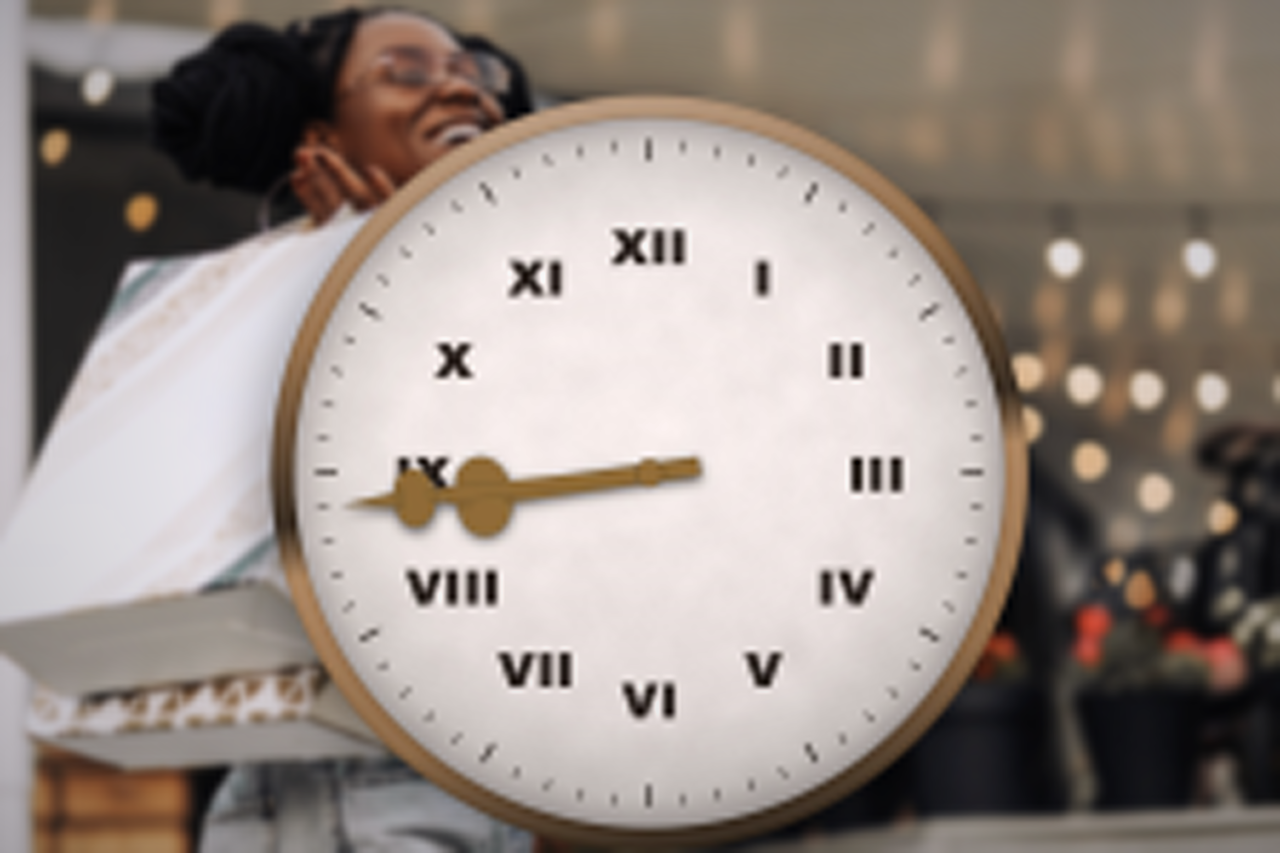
8:44
